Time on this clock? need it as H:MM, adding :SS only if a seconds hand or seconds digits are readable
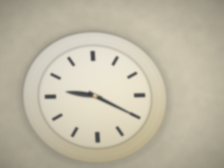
9:20
